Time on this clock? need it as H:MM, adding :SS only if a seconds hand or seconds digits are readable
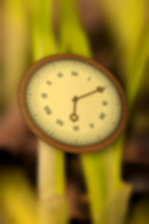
6:10
